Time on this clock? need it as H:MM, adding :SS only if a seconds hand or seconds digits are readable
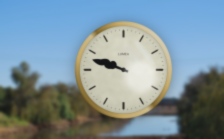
9:48
